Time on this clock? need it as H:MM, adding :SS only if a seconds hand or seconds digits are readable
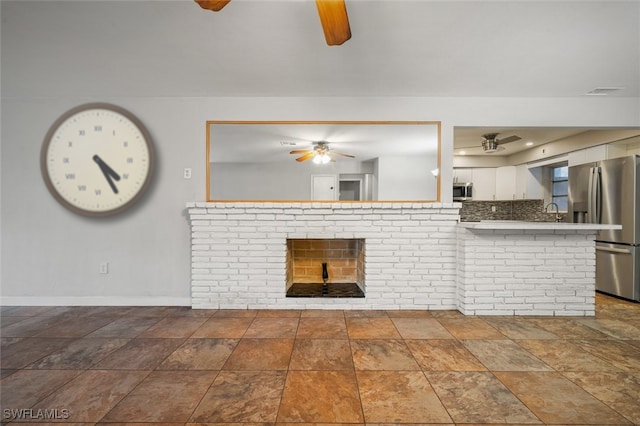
4:25
